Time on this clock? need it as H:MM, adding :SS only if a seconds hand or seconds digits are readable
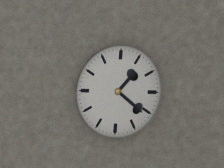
1:21
